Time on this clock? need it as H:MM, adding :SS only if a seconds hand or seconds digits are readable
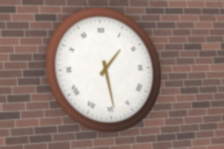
1:29
